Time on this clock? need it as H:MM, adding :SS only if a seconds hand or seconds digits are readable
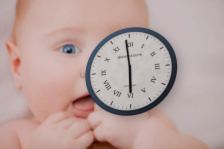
5:59
